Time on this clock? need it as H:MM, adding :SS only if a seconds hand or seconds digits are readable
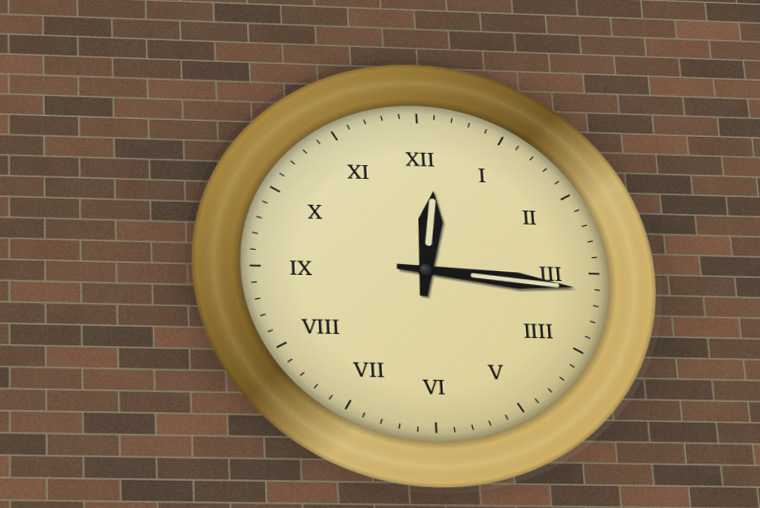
12:16
